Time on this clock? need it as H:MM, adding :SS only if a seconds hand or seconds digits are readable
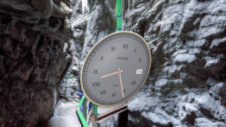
8:26
